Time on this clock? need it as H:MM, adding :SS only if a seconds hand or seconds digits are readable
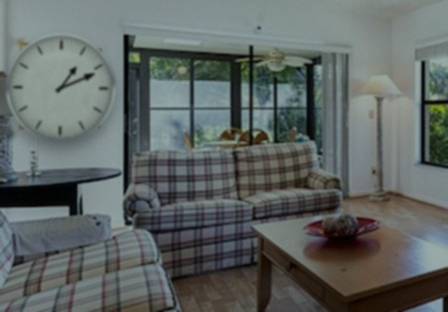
1:11
